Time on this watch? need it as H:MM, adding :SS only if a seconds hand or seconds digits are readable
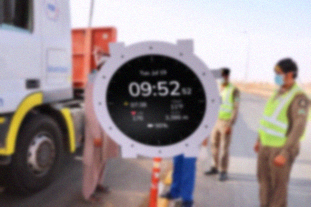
9:52
